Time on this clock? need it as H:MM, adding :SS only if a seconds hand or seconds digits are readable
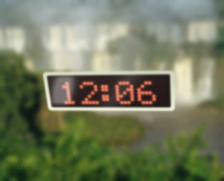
12:06
